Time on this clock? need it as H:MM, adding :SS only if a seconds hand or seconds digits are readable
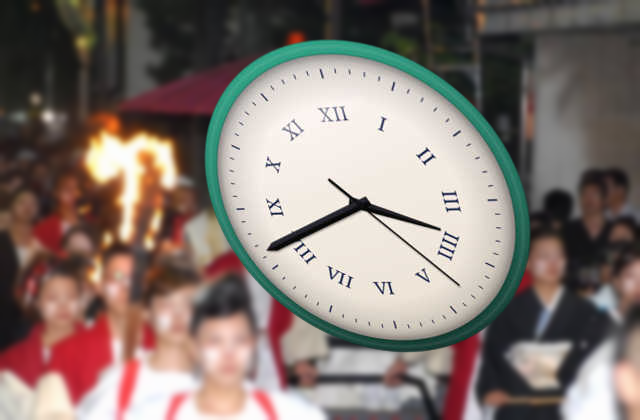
3:41:23
